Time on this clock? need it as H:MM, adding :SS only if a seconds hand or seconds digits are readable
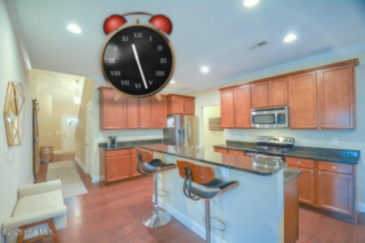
11:27
